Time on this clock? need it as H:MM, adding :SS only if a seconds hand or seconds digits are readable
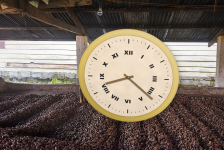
8:22
